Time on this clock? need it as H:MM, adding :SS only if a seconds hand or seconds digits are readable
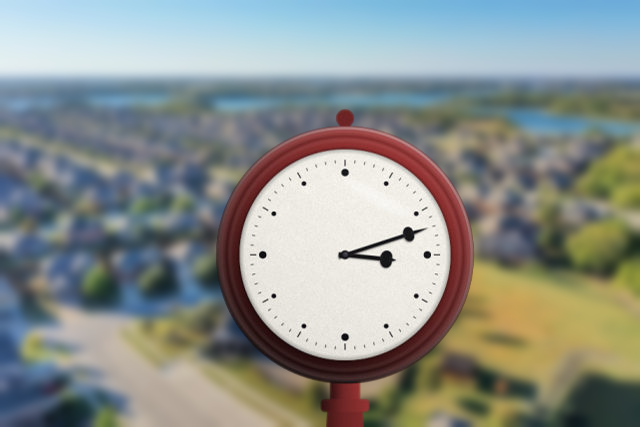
3:12
